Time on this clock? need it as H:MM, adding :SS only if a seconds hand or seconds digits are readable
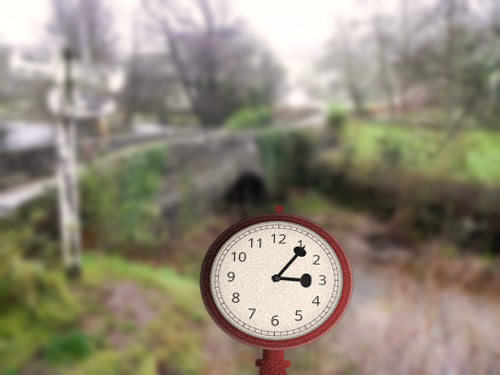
3:06
